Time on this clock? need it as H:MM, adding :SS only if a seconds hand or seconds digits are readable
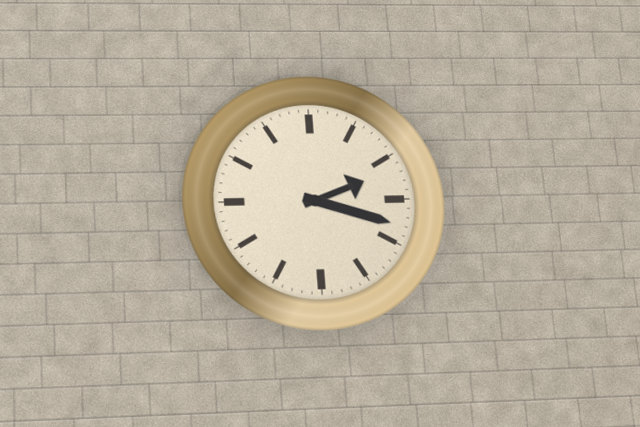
2:18
